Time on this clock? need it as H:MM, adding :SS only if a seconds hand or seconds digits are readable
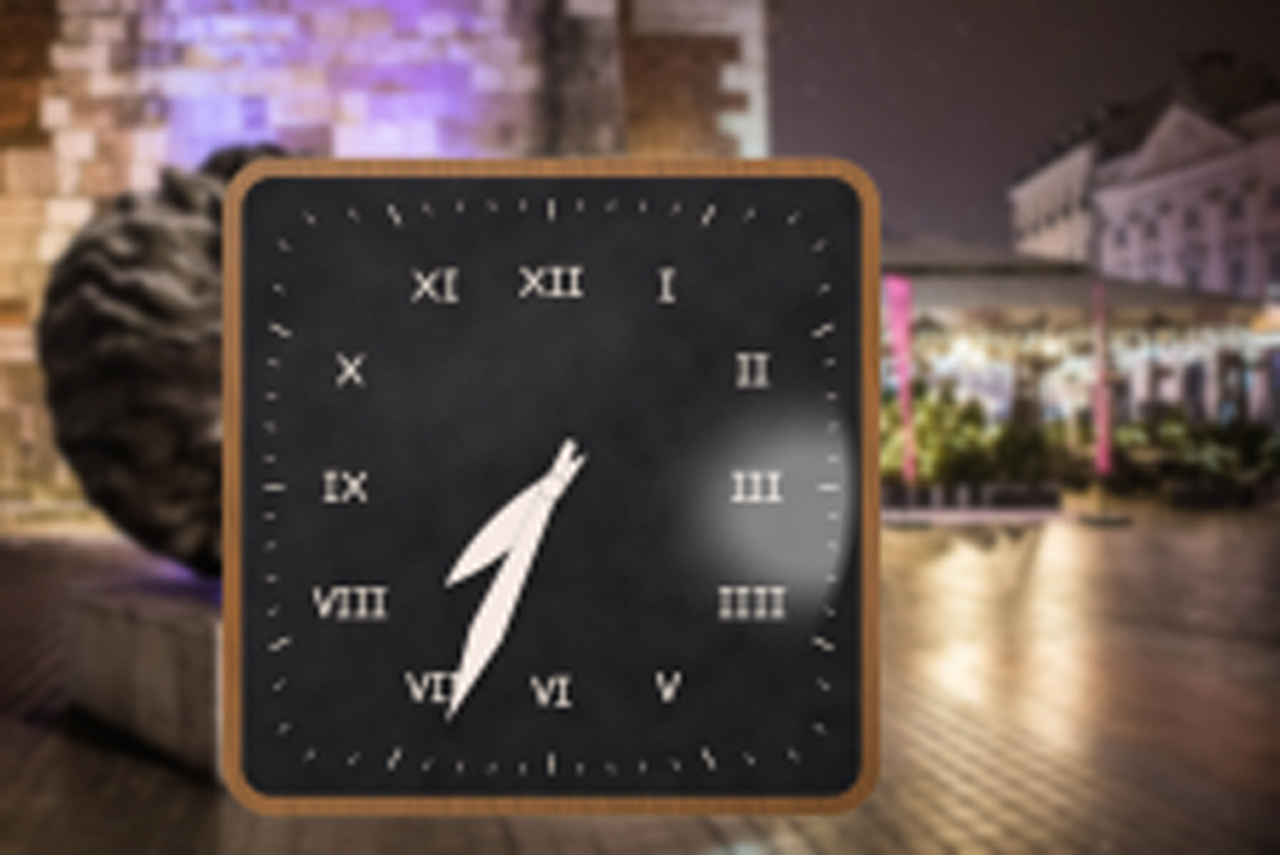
7:34
